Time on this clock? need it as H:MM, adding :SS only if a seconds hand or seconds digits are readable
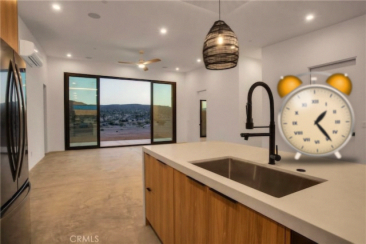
1:24
